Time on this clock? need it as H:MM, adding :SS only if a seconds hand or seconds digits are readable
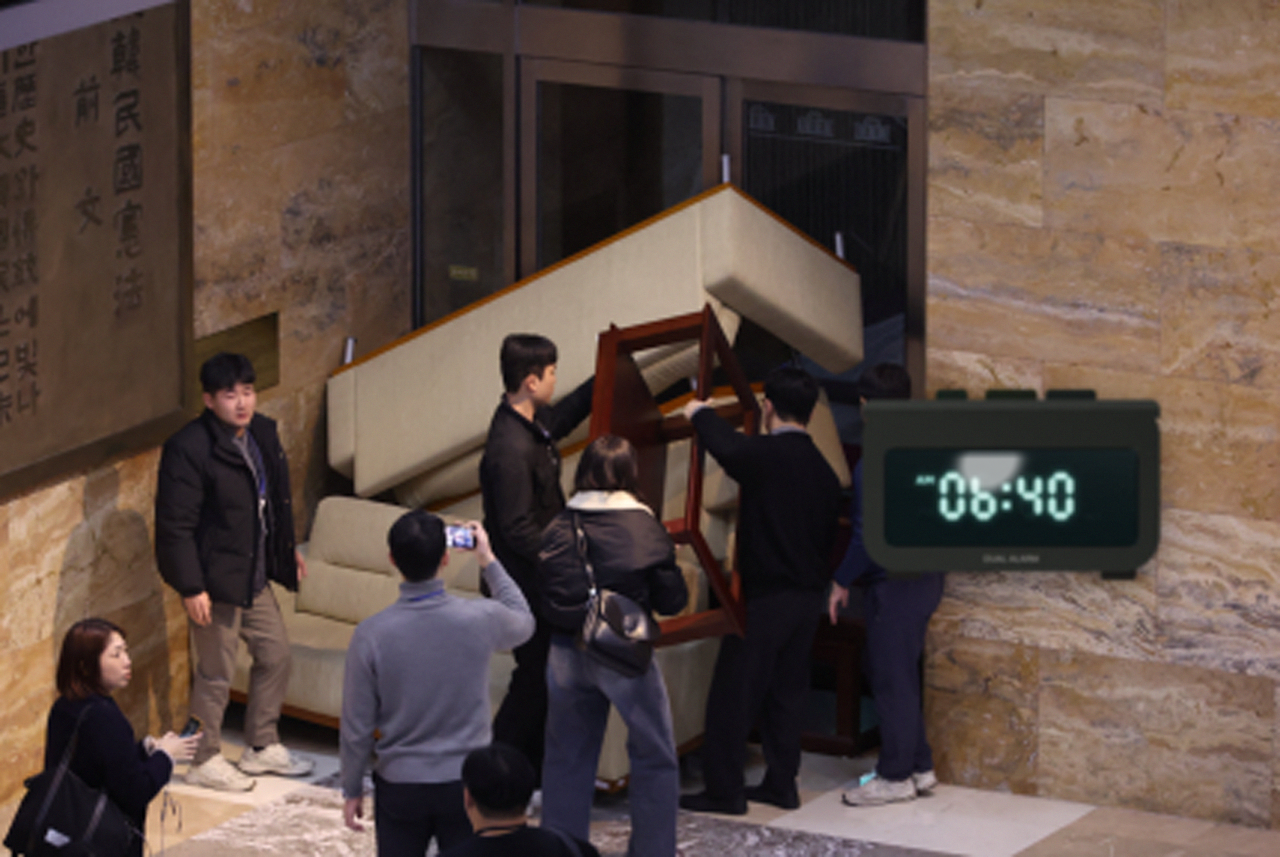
6:40
